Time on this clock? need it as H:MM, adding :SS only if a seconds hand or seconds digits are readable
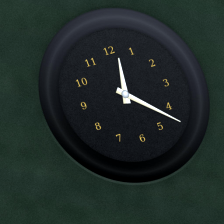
12:22
